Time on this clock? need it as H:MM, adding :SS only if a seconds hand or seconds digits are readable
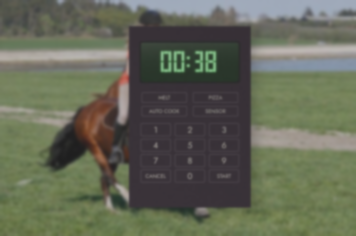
0:38
